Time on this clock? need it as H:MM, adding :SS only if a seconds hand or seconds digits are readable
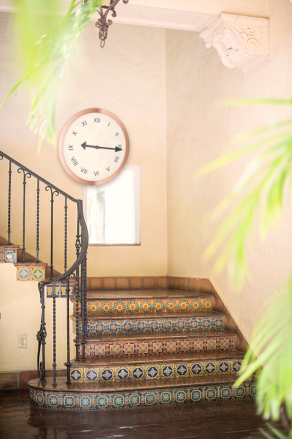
9:16
